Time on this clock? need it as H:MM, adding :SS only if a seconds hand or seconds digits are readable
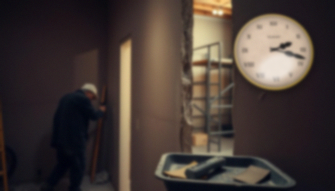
2:18
